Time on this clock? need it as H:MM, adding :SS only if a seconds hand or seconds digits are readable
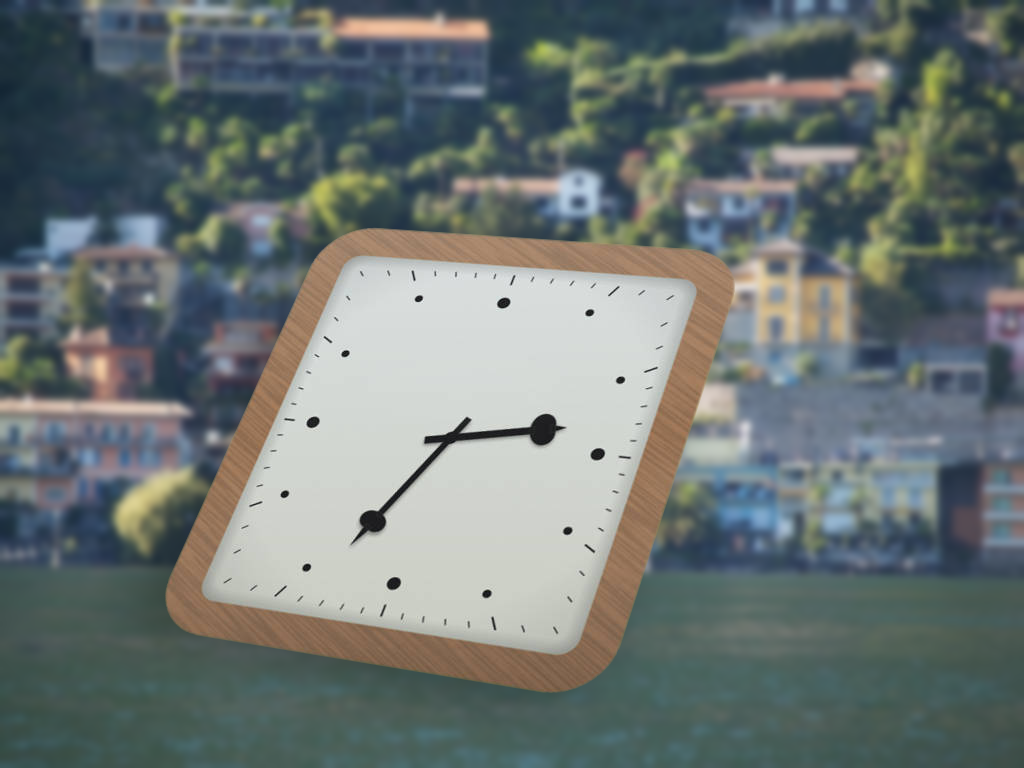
2:34
